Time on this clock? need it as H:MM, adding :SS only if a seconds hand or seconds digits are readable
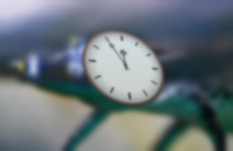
11:55
